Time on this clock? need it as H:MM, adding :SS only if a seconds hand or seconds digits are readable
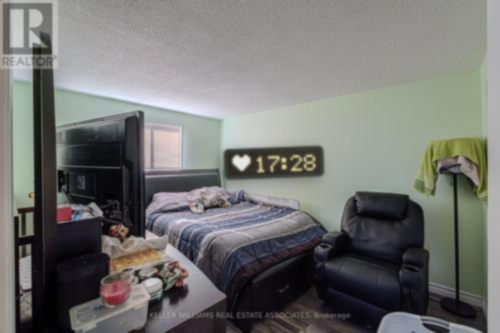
17:28
